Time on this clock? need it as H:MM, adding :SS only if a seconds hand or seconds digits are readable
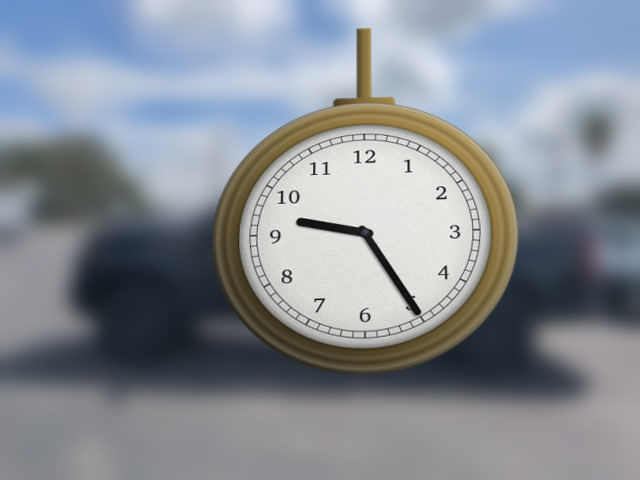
9:25
